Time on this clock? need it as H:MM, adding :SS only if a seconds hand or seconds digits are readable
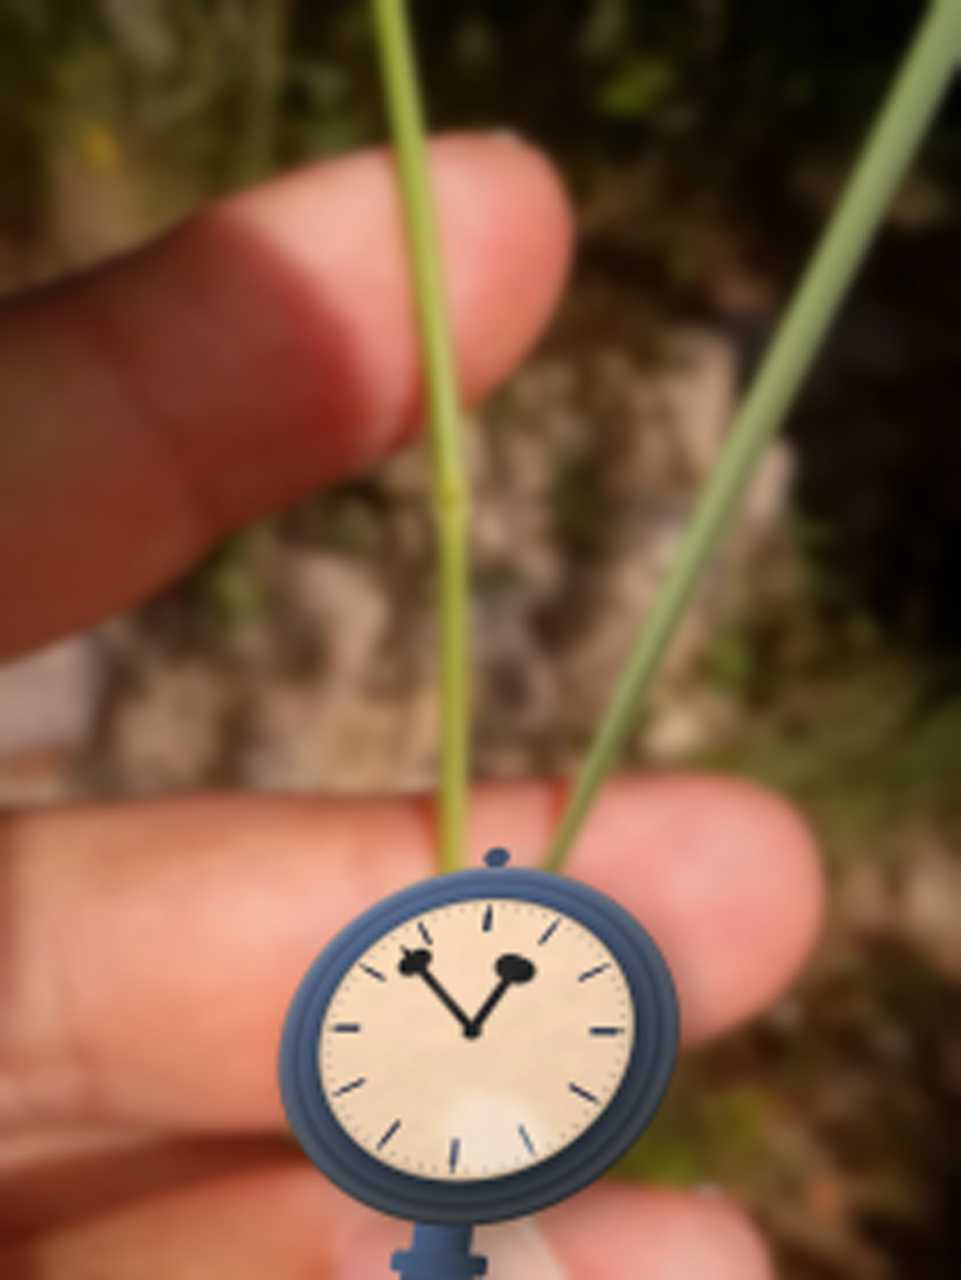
12:53
